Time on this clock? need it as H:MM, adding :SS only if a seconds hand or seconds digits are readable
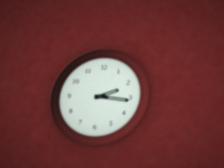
2:16
